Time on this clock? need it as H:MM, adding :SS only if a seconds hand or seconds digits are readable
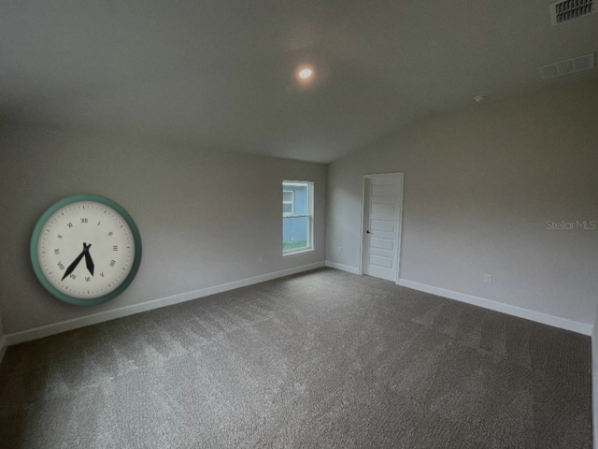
5:37
